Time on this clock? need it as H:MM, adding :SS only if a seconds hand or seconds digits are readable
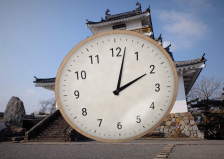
2:02
